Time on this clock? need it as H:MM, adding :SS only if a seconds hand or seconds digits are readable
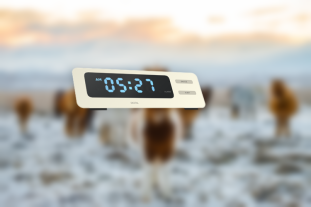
5:27
